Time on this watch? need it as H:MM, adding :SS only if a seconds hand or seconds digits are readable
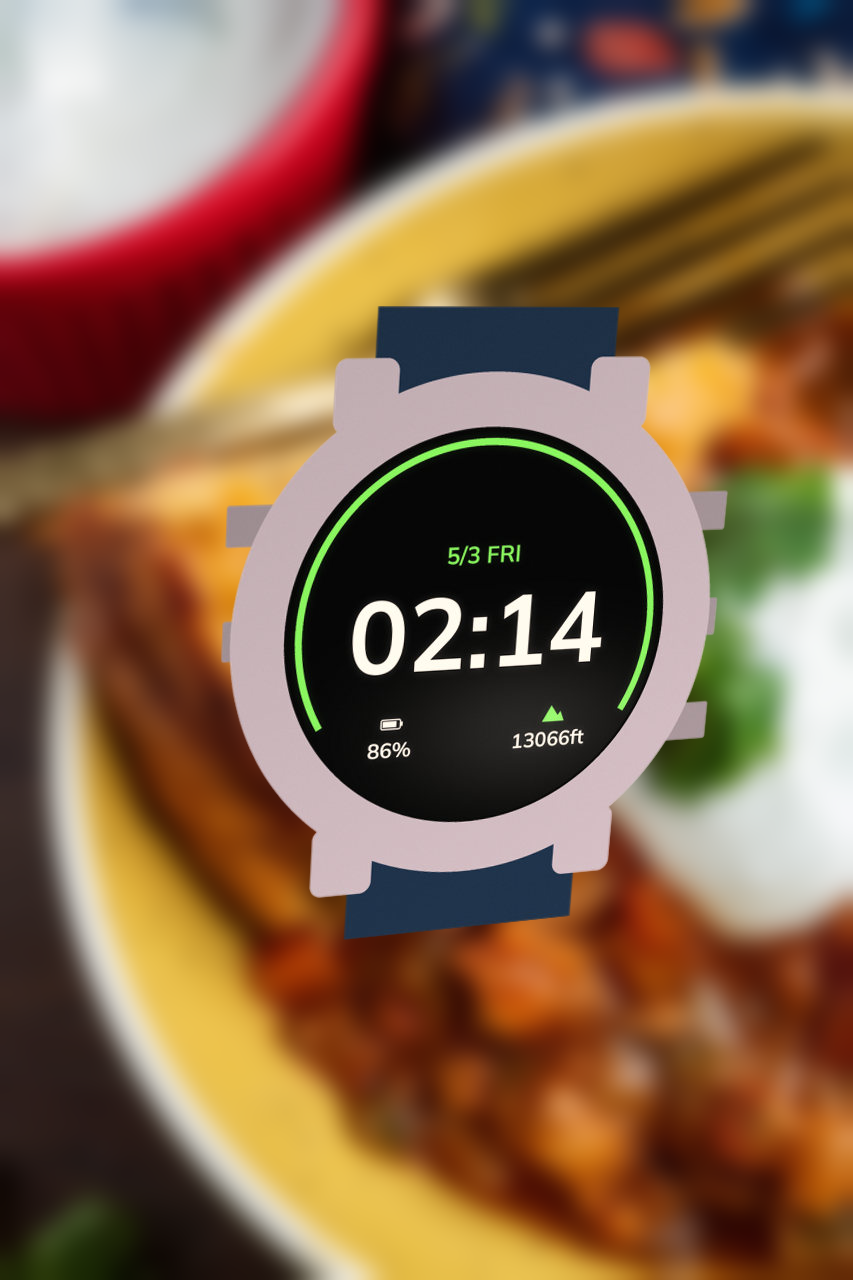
2:14
